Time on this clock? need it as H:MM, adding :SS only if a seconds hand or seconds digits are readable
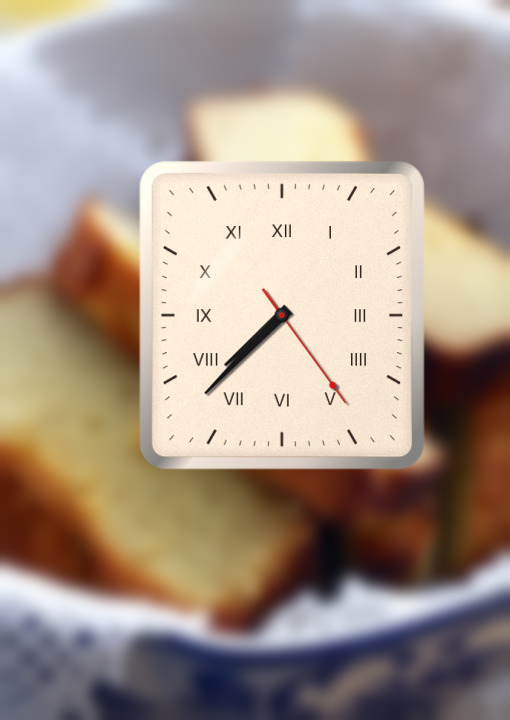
7:37:24
